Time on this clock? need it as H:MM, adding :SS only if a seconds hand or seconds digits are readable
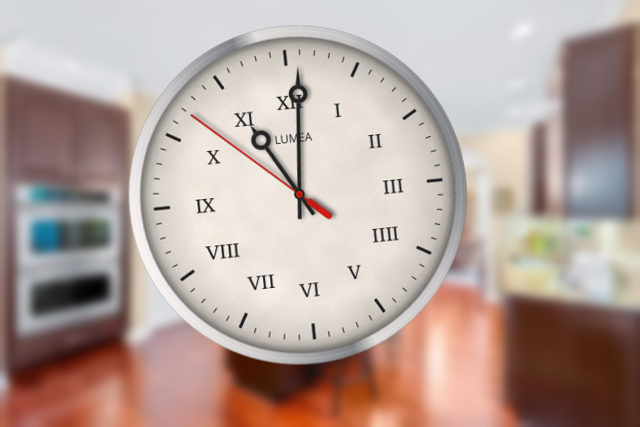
11:00:52
